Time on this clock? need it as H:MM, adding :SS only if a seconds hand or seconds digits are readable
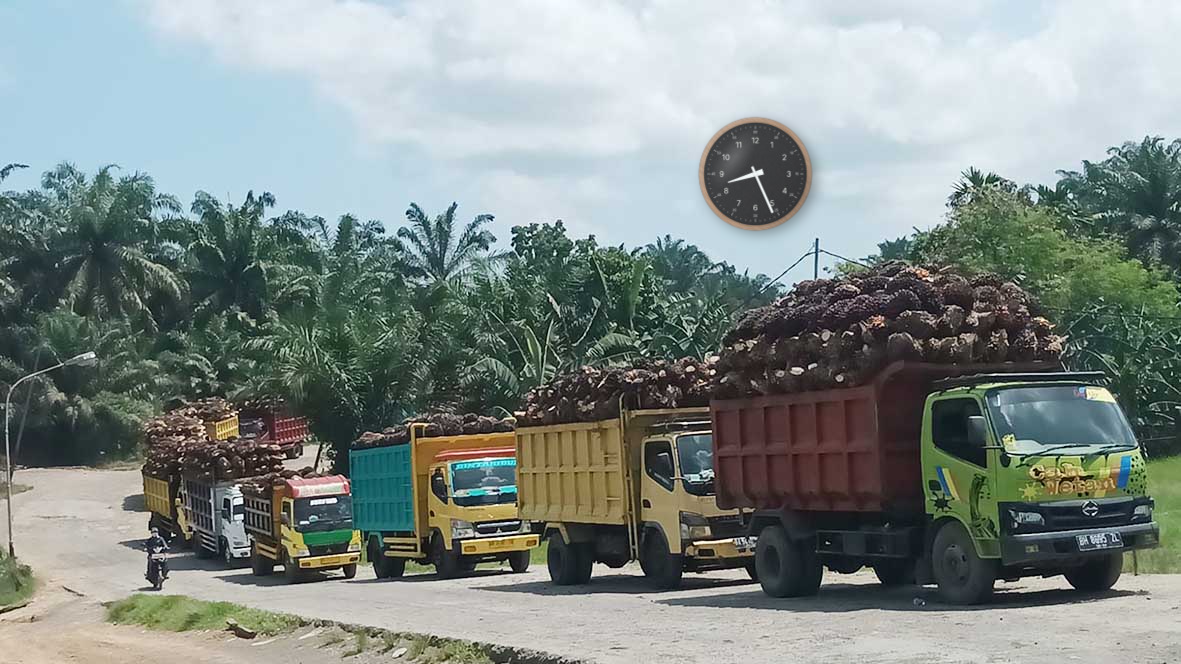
8:26
